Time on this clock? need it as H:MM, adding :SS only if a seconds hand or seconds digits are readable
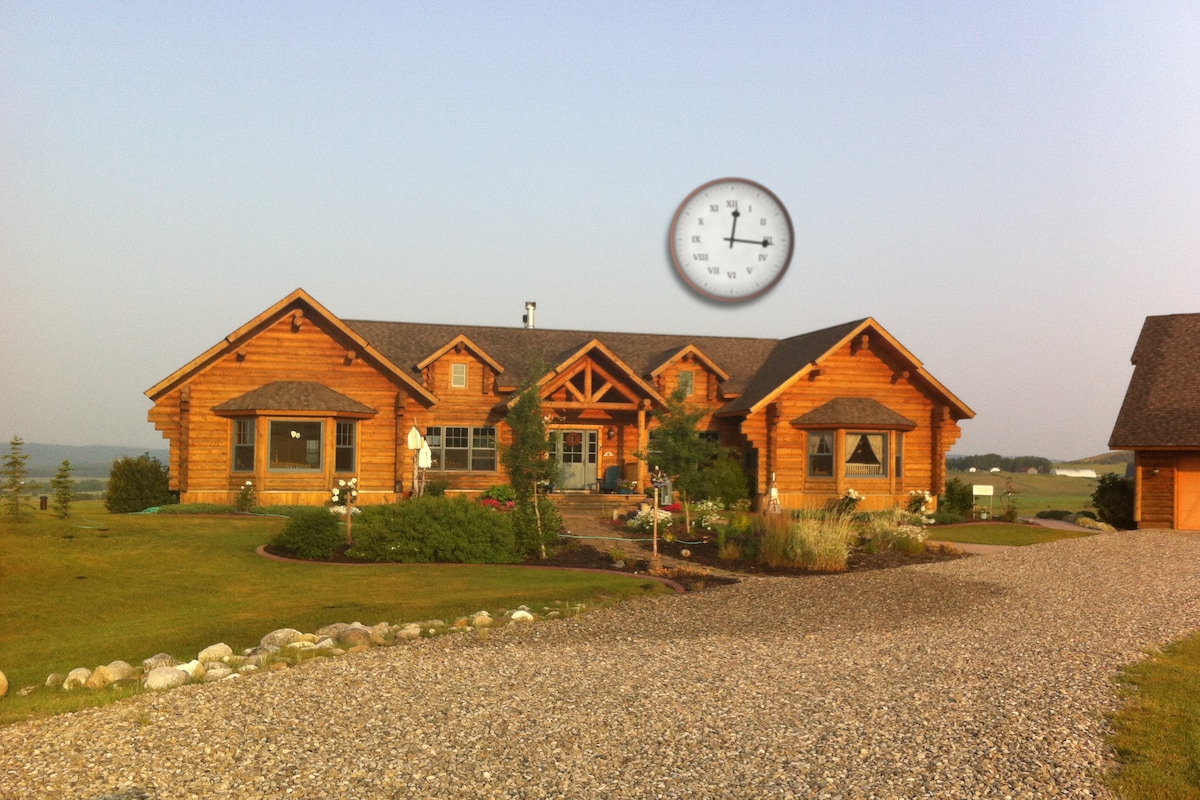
12:16
